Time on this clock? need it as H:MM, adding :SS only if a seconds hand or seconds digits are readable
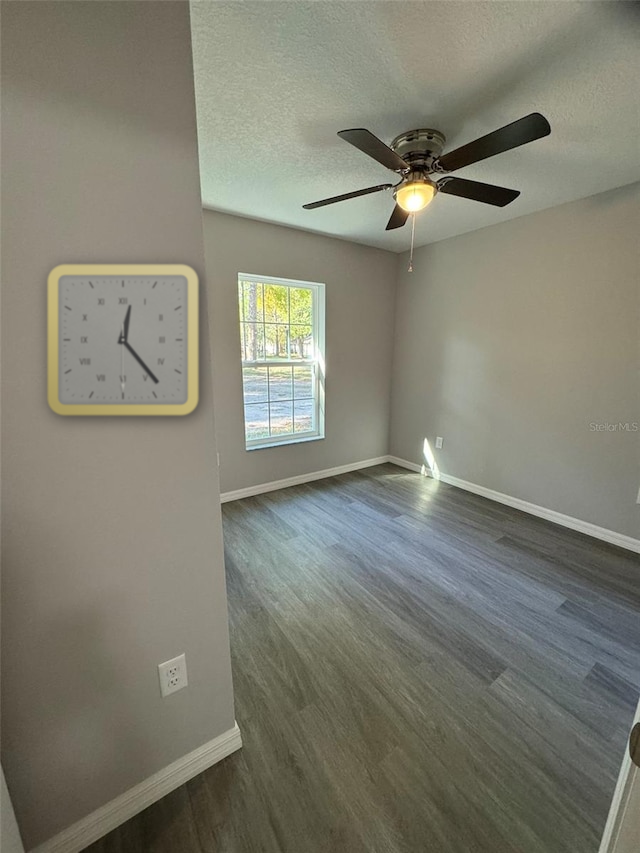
12:23:30
